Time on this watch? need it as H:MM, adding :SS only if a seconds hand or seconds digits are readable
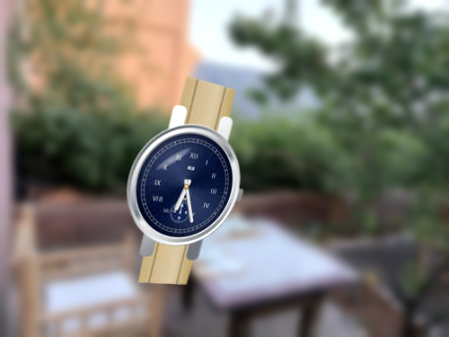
6:26
